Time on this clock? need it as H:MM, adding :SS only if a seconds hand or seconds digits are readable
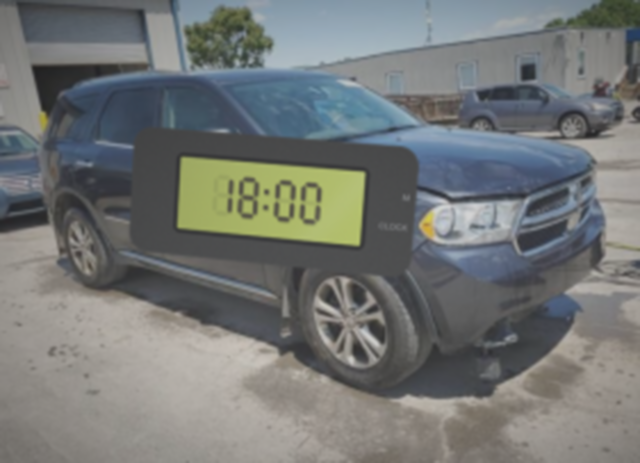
18:00
